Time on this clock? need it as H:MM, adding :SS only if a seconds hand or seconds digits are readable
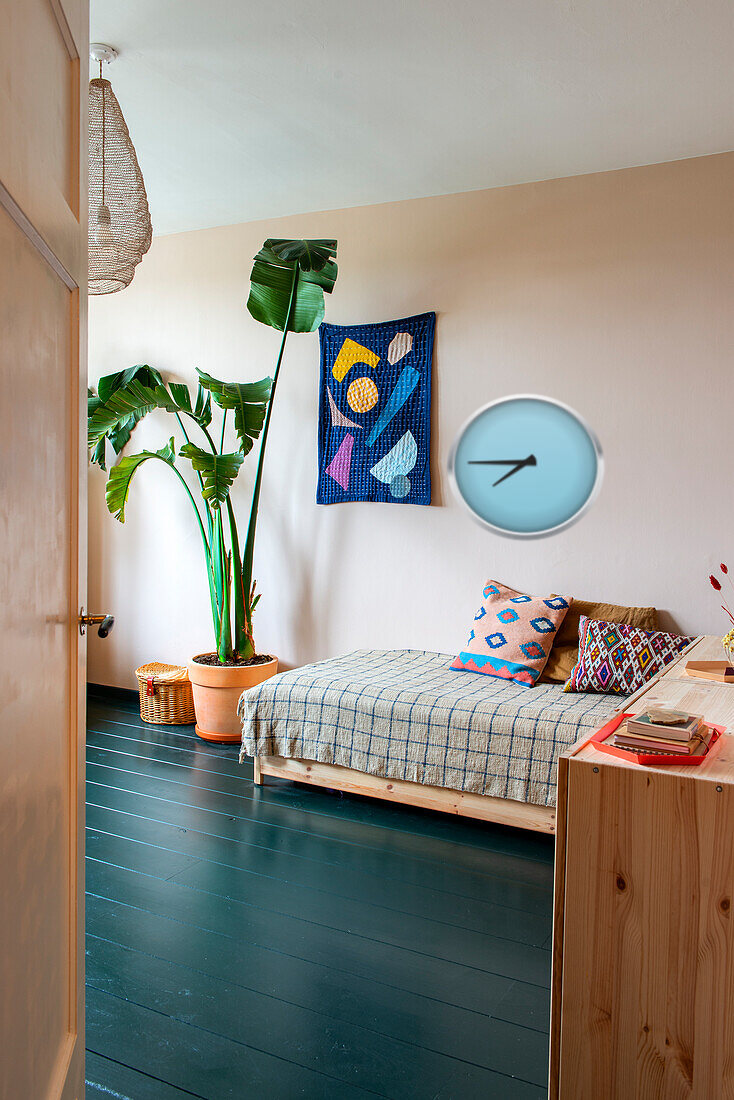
7:45
